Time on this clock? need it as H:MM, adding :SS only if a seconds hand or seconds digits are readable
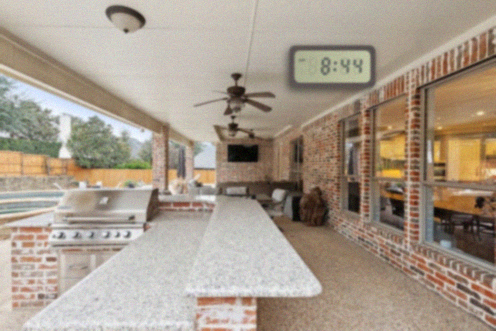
8:44
